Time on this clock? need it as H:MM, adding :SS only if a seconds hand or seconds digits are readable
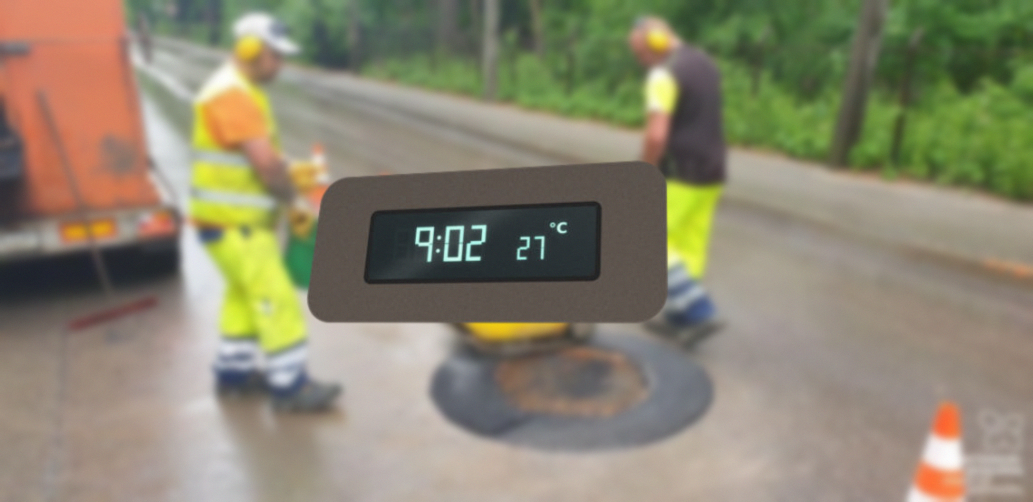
9:02
